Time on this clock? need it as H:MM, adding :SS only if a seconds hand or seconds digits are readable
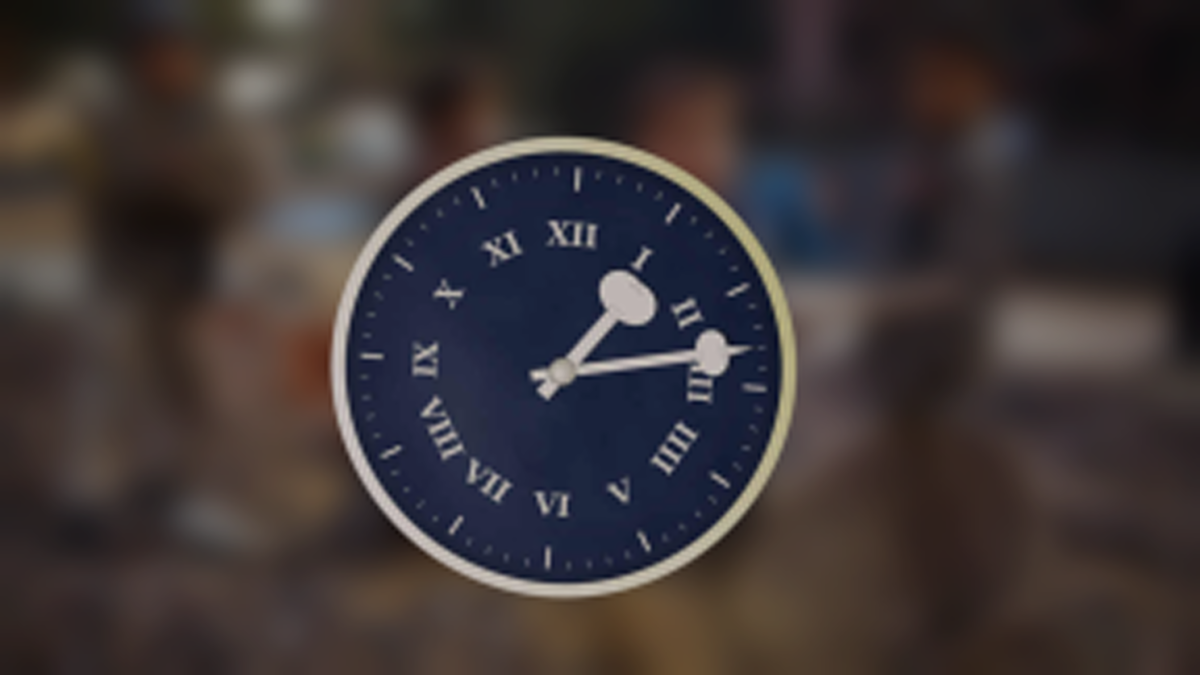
1:13
